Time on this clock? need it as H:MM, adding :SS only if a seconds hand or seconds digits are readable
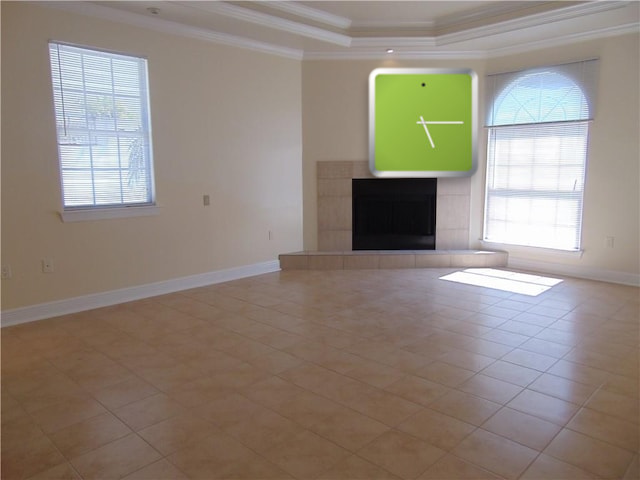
5:15
